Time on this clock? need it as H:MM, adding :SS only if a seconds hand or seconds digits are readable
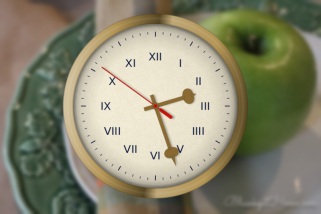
2:26:51
